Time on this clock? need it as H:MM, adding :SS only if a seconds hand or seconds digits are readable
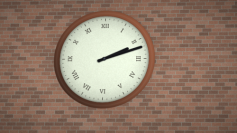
2:12
